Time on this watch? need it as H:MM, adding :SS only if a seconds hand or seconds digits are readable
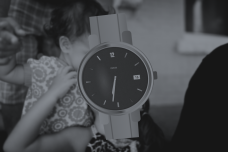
6:32
